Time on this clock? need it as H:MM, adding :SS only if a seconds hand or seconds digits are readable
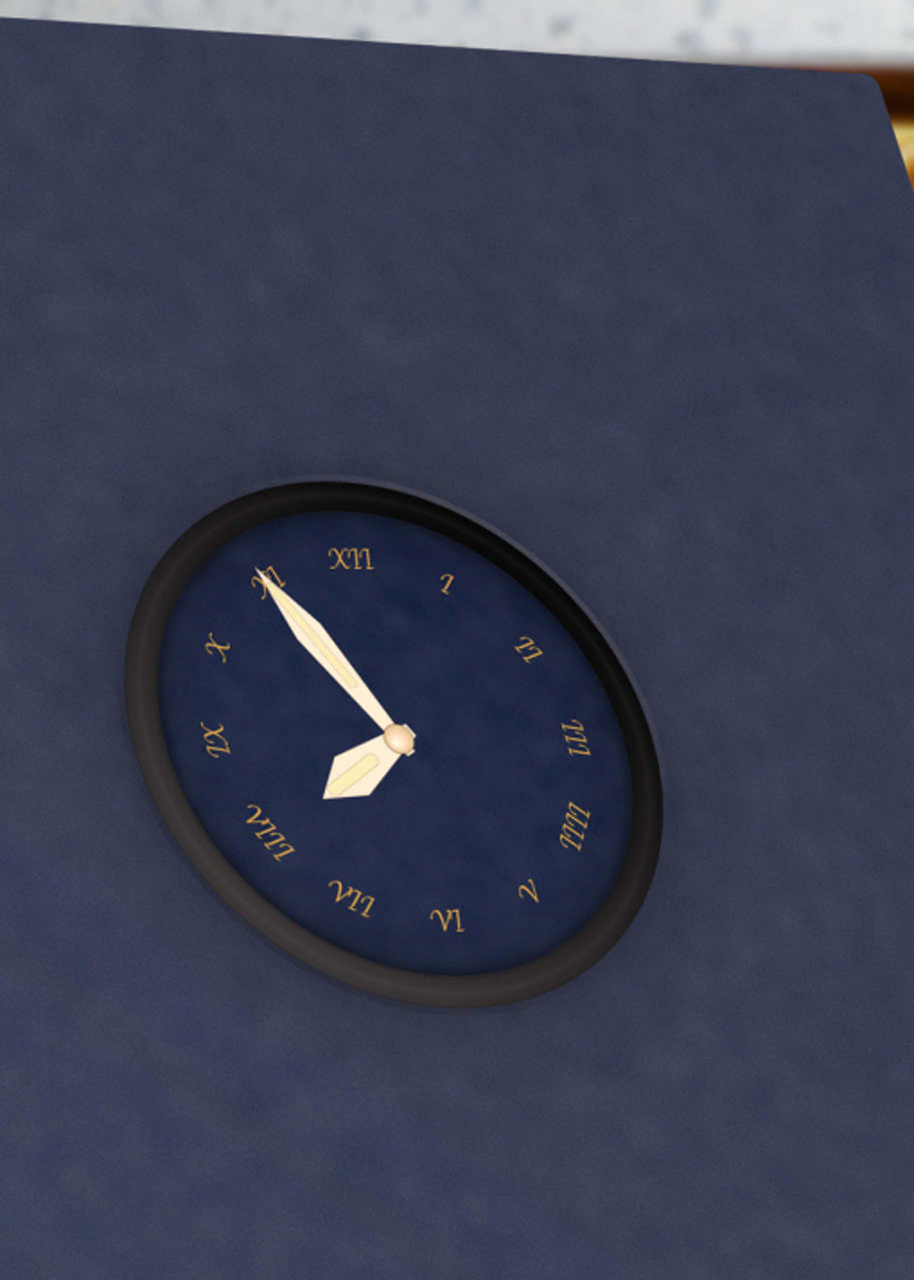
7:55
